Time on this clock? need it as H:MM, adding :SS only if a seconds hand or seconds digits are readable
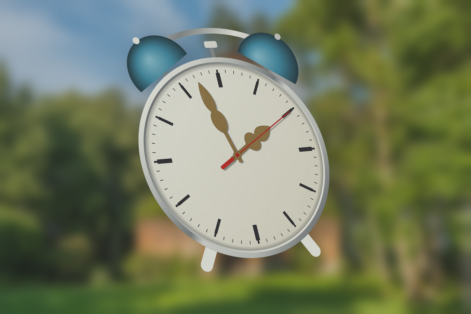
1:57:10
